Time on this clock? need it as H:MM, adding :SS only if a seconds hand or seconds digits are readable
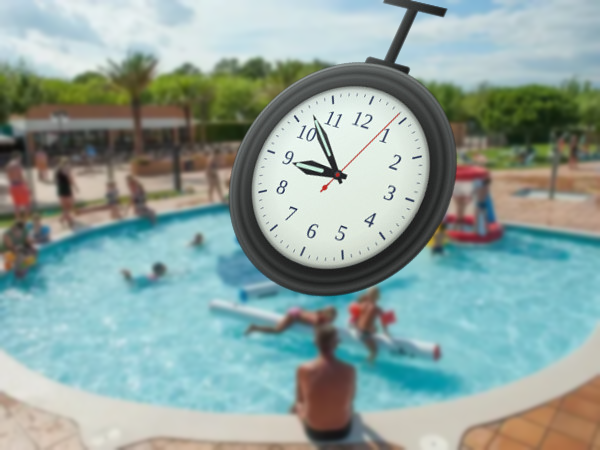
8:52:04
